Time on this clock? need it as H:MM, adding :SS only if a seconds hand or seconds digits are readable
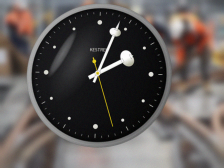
2:03:27
